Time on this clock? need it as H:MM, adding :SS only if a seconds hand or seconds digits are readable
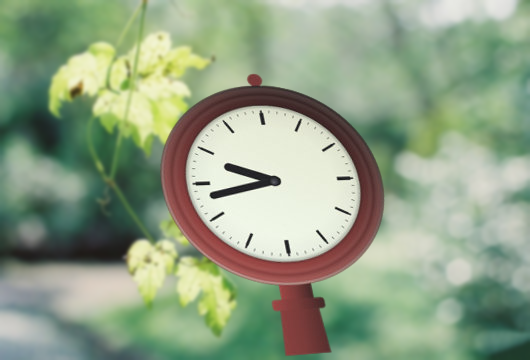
9:43
